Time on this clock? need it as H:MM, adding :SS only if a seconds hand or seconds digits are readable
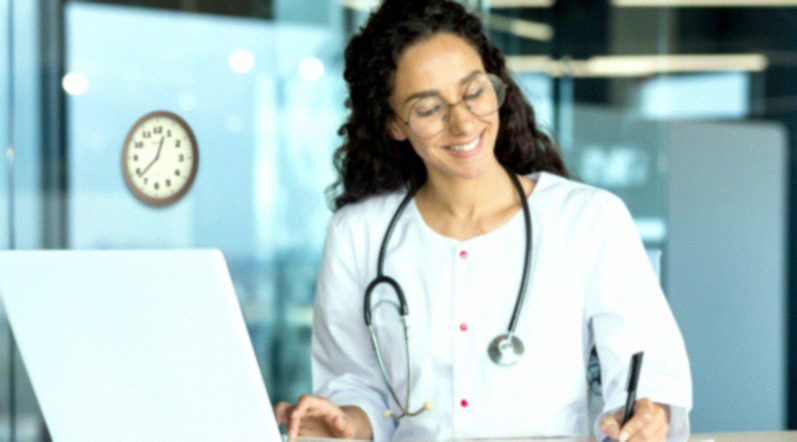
12:38
